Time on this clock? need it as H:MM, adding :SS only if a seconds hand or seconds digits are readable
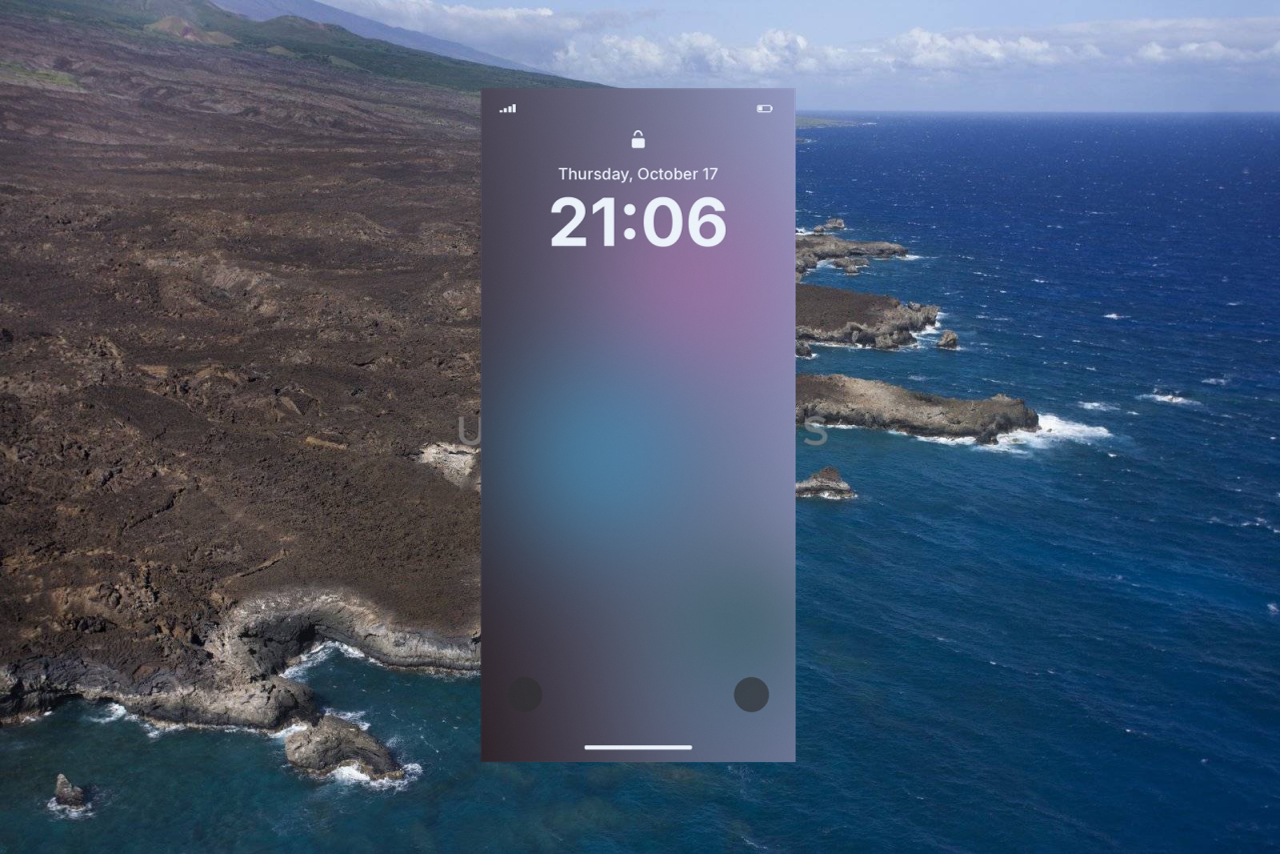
21:06
